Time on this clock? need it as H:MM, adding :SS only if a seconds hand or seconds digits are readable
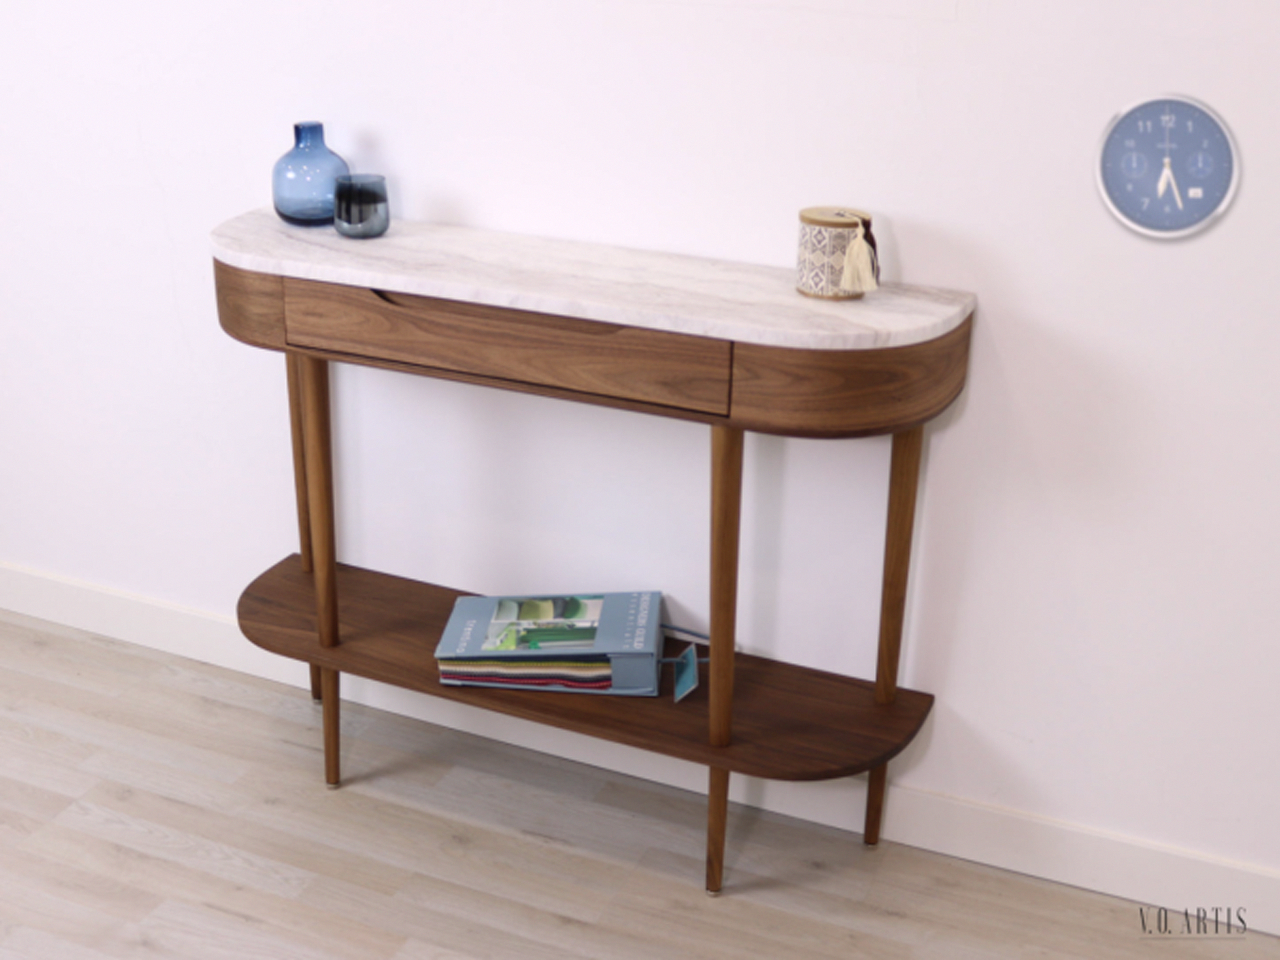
6:27
